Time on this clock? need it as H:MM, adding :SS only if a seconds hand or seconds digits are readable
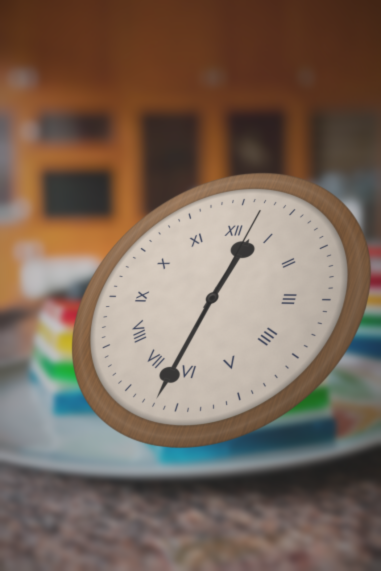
12:32:02
